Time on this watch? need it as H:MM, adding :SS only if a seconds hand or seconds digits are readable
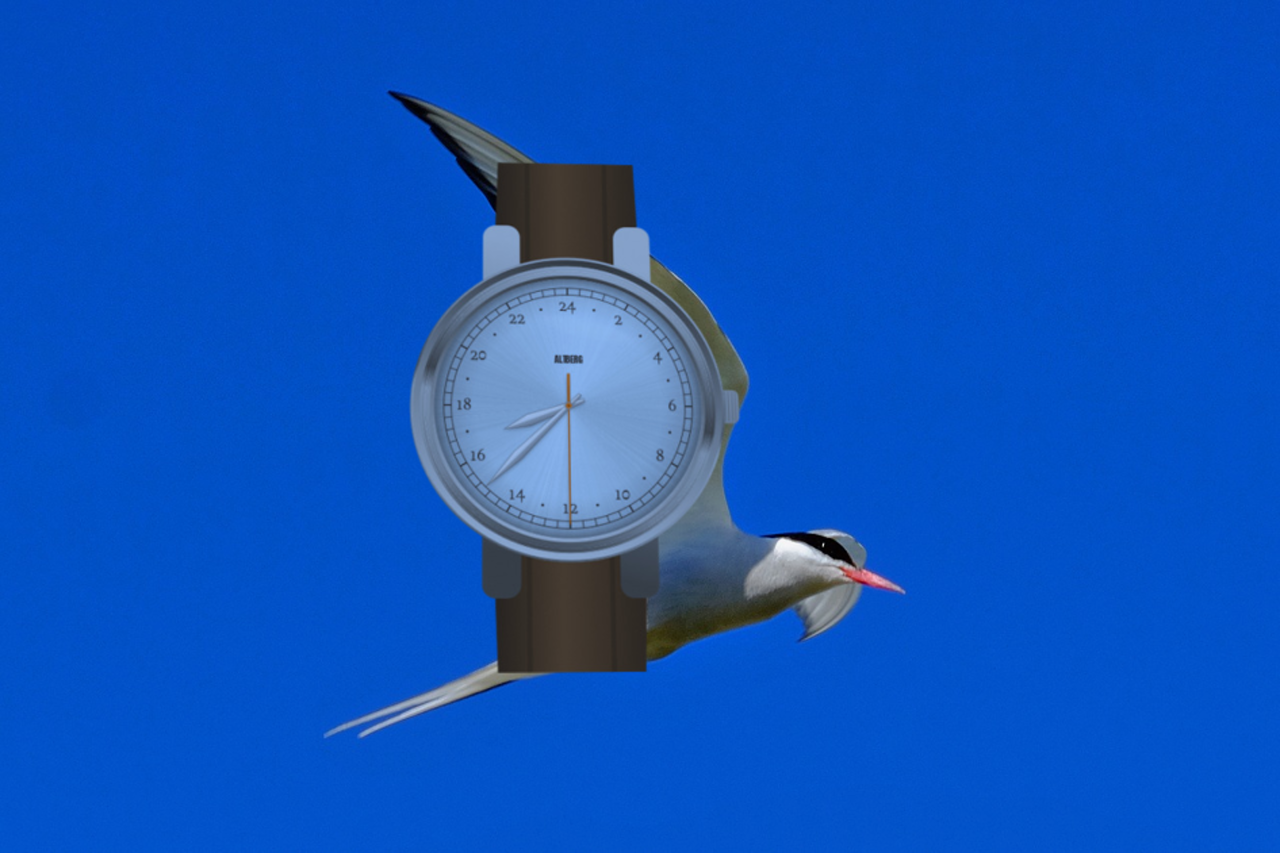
16:37:30
